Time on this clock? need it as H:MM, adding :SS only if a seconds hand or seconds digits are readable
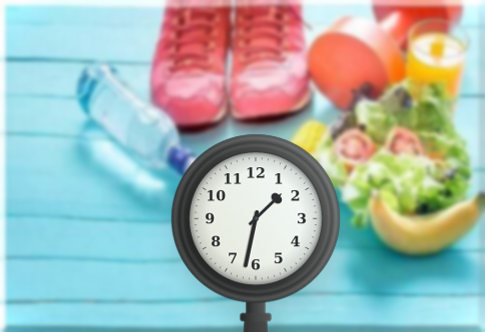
1:32
